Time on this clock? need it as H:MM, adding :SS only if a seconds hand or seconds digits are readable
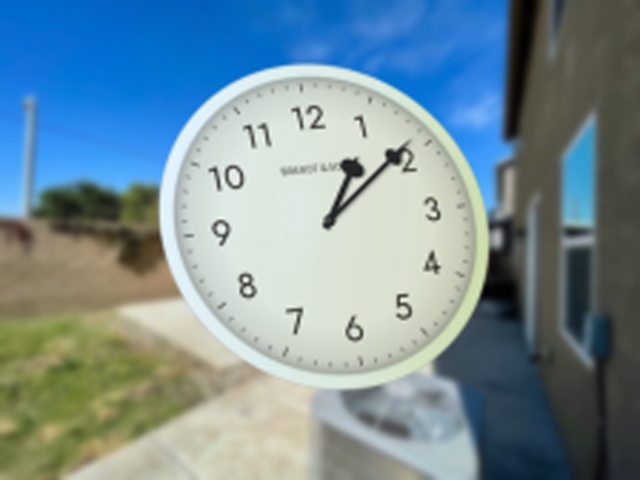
1:09
